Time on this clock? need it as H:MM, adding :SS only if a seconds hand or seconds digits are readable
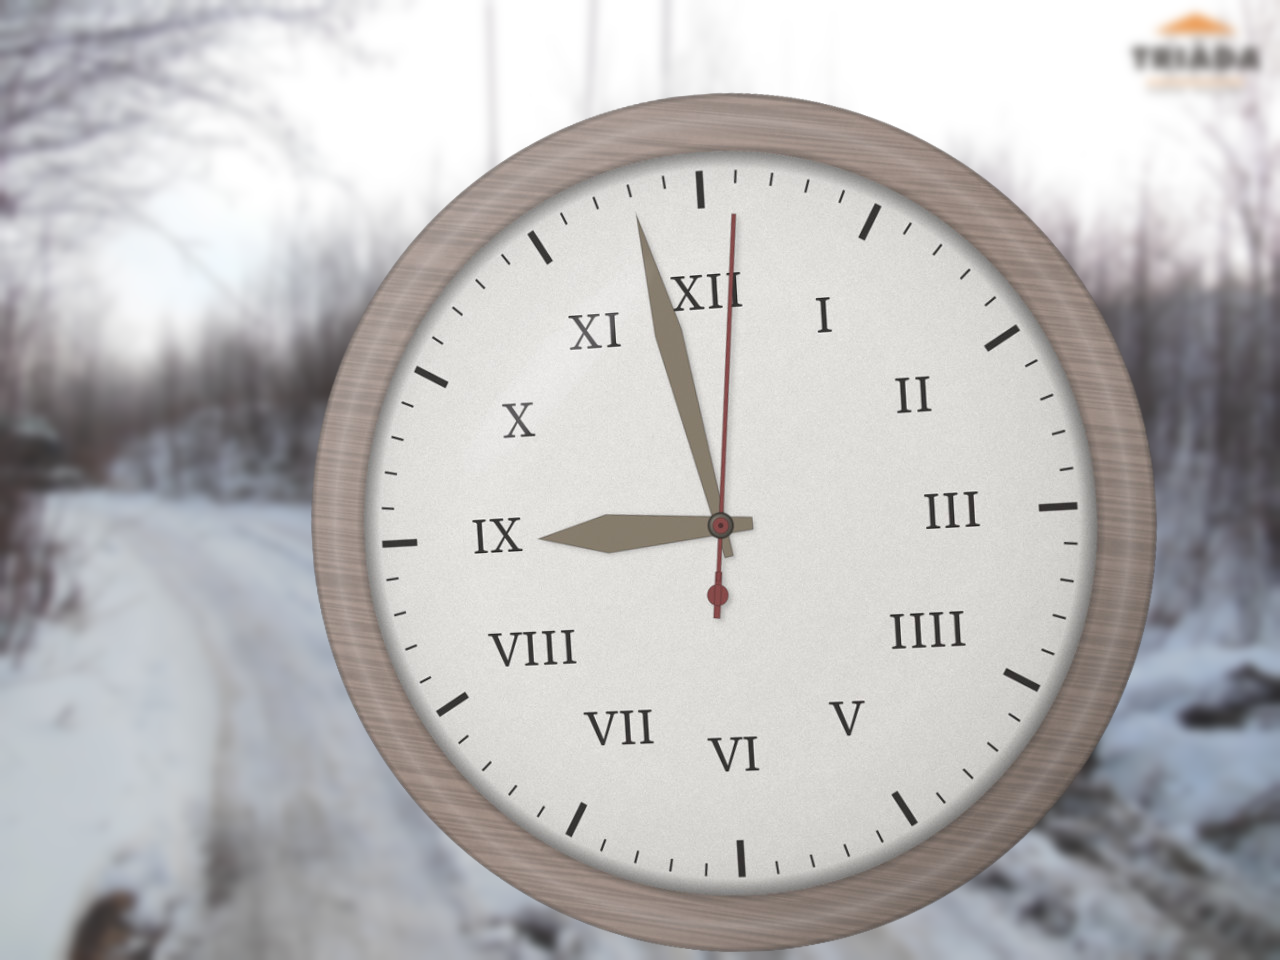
8:58:01
